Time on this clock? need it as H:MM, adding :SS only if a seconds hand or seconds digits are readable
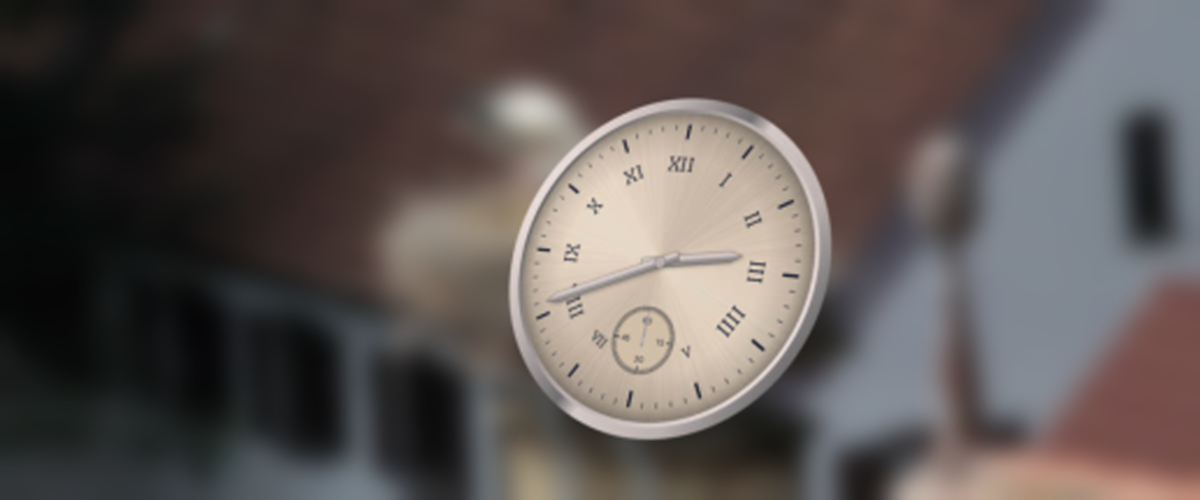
2:41
